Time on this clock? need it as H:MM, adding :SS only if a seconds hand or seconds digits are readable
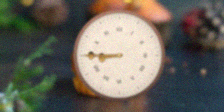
8:45
